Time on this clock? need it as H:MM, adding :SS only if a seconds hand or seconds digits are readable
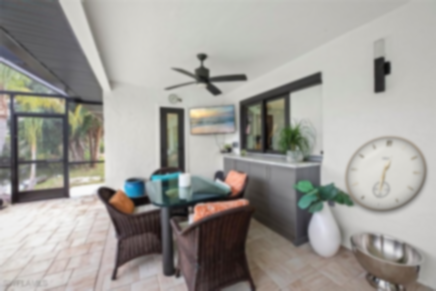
12:31
